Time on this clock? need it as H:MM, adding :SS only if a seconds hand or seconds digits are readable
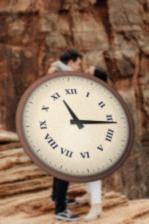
11:16
